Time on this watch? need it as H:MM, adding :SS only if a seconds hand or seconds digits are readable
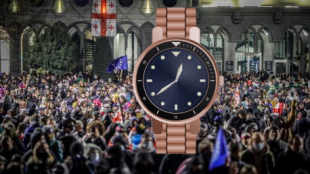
12:39
